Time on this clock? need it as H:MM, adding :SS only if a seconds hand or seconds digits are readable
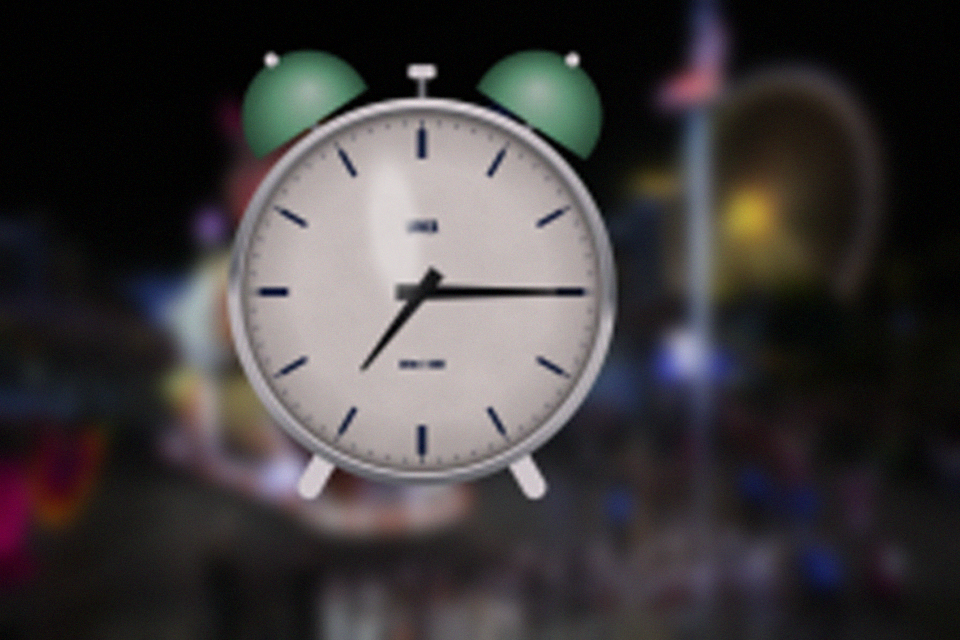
7:15
